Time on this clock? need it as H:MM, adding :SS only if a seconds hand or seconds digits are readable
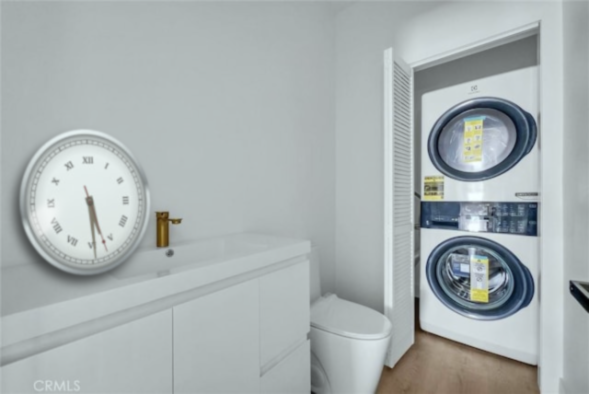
5:29:27
